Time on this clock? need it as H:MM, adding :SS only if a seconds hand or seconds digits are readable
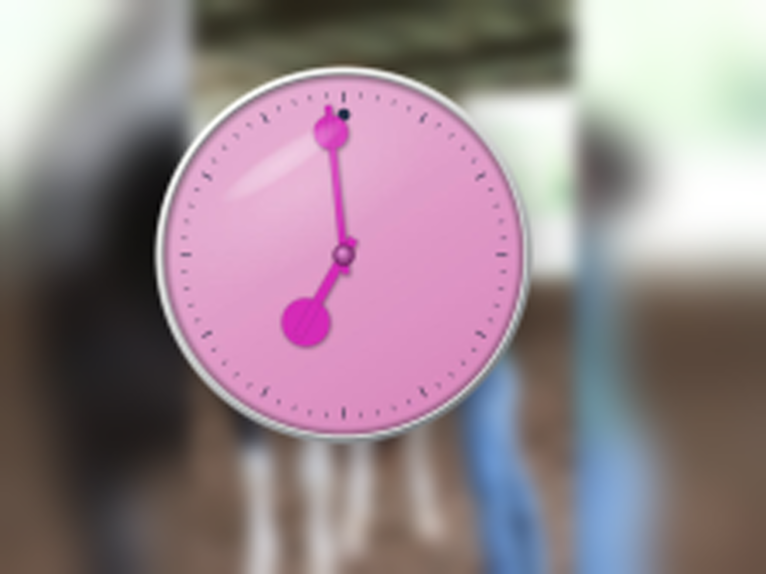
6:59
